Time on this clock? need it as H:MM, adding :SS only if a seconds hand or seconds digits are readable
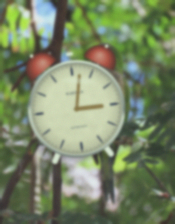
3:02
